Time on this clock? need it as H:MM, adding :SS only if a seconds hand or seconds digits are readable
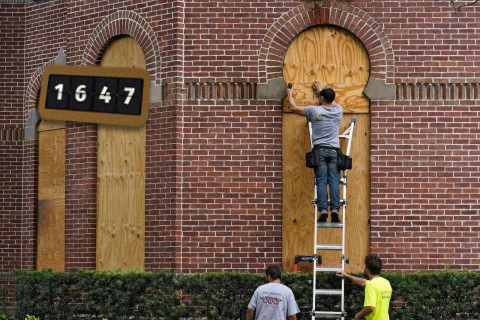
16:47
